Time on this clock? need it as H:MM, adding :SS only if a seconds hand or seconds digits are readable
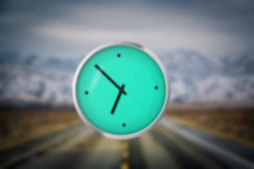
6:53
